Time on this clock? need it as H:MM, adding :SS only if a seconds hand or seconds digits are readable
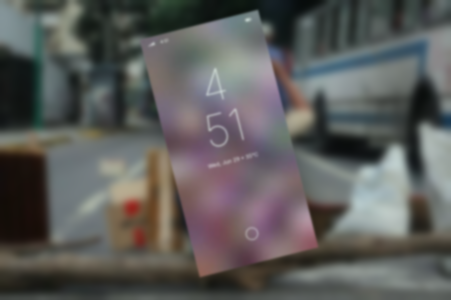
4:51
